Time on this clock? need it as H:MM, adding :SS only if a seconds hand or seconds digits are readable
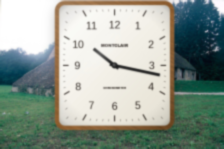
10:17
